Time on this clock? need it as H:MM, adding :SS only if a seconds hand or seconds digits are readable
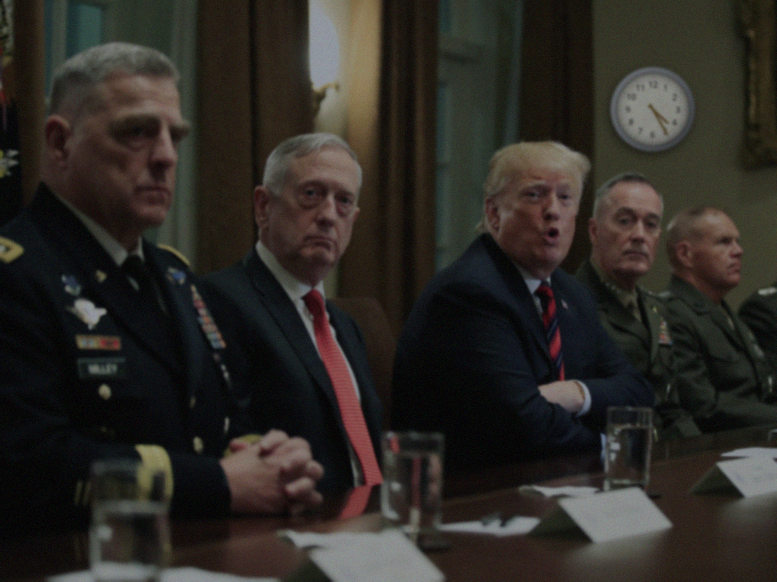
4:25
